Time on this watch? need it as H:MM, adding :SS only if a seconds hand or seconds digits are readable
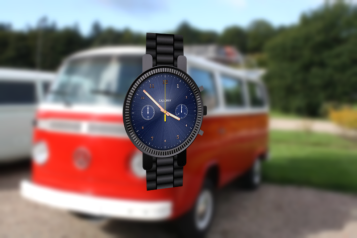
3:52
